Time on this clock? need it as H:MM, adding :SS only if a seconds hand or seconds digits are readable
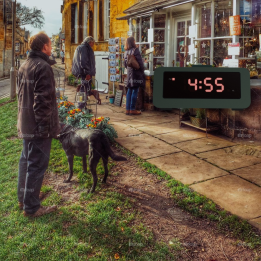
4:55
